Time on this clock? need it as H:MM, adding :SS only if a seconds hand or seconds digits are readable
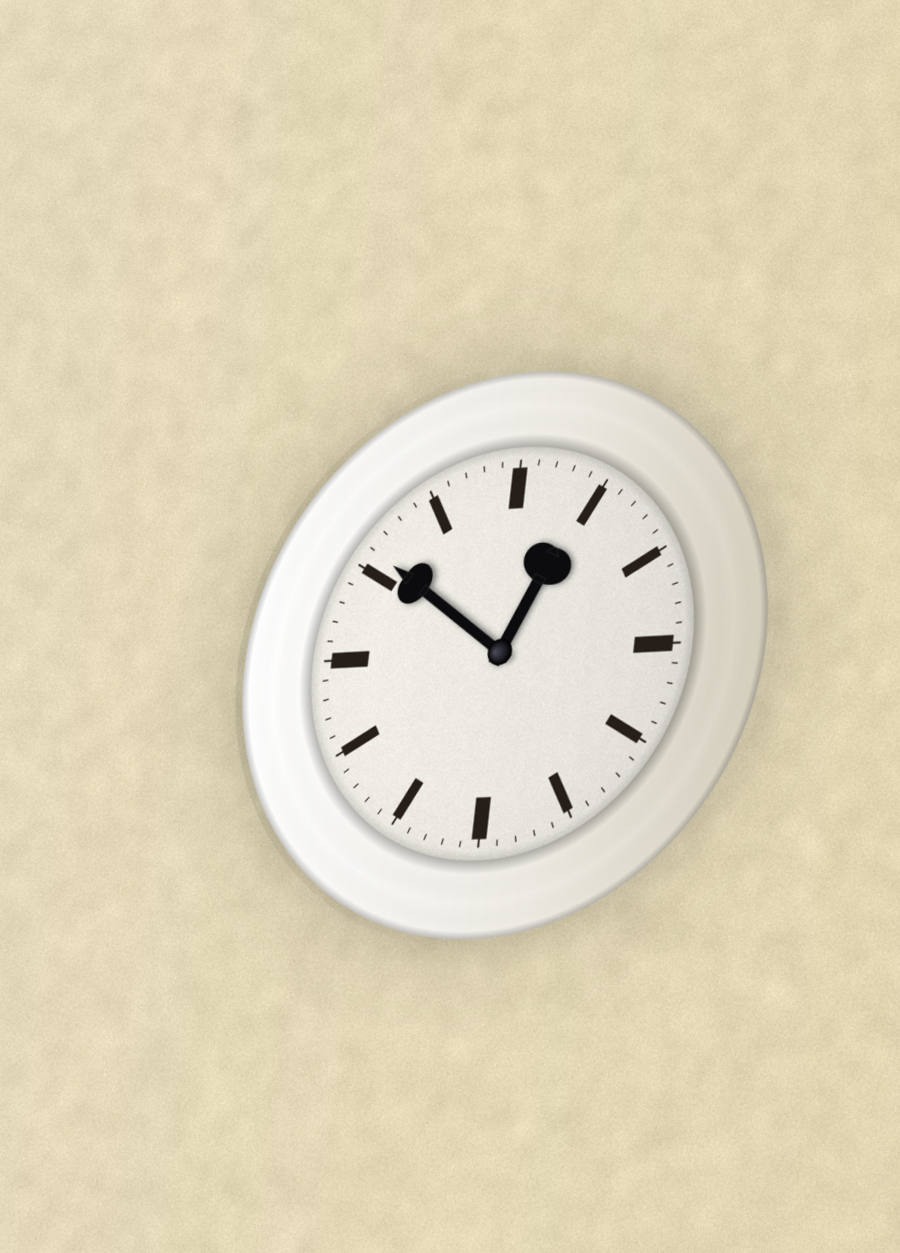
12:51
